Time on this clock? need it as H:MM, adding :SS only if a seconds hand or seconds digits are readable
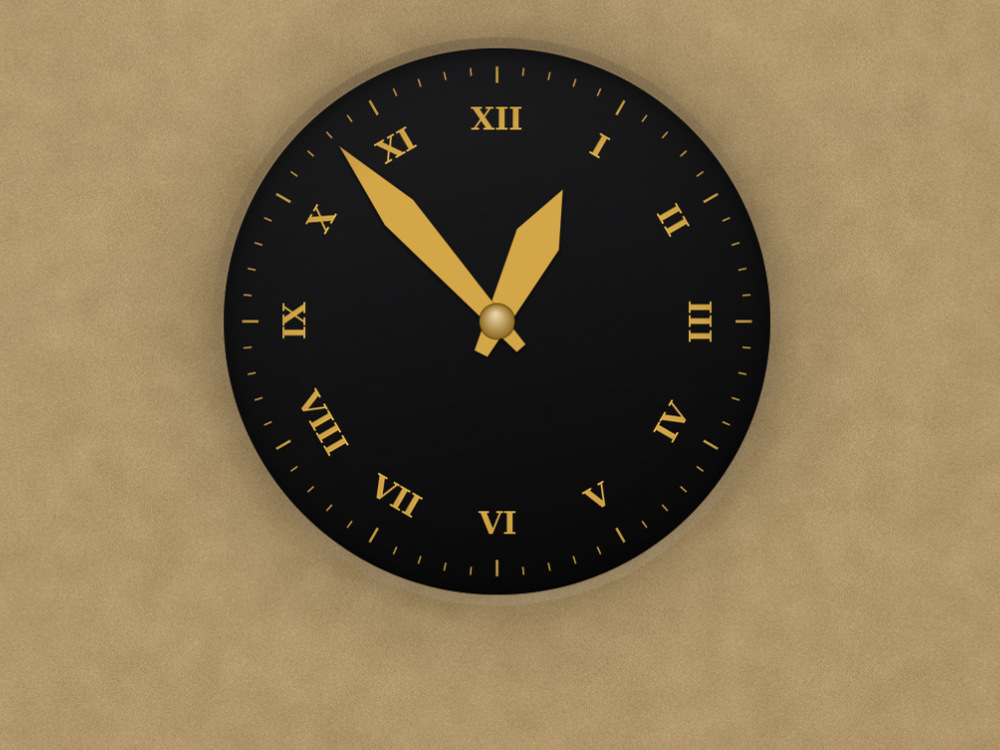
12:53
